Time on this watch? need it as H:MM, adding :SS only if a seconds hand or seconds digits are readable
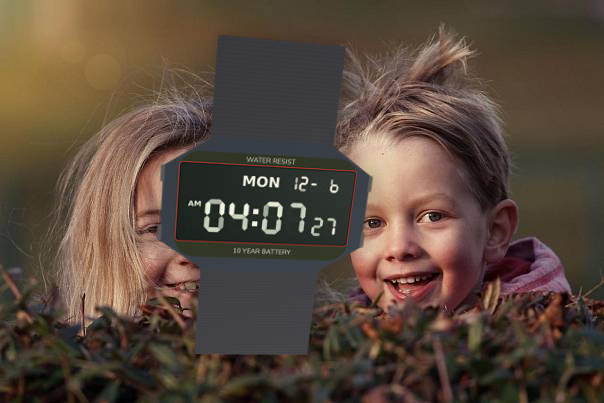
4:07:27
